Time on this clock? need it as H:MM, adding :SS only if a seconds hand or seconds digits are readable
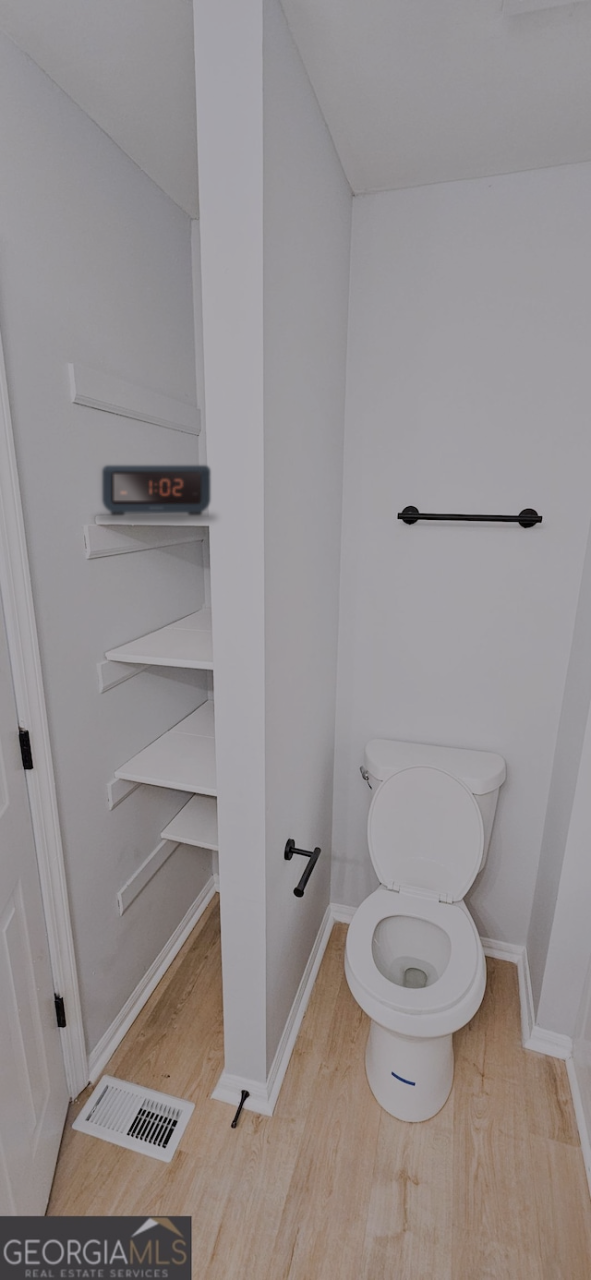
1:02
